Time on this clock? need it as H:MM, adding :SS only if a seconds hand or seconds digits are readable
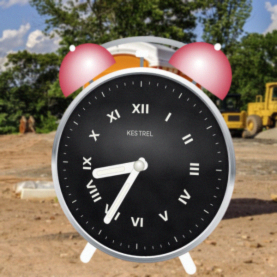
8:35
